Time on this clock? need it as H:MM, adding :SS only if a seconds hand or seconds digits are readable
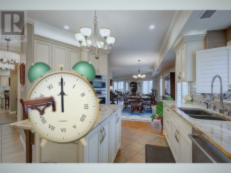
12:00
